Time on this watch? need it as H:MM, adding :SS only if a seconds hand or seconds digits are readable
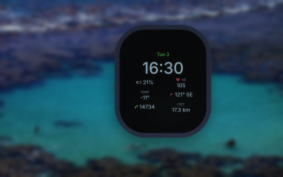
16:30
